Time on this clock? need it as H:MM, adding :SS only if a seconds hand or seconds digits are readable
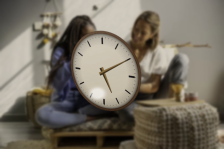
5:10
